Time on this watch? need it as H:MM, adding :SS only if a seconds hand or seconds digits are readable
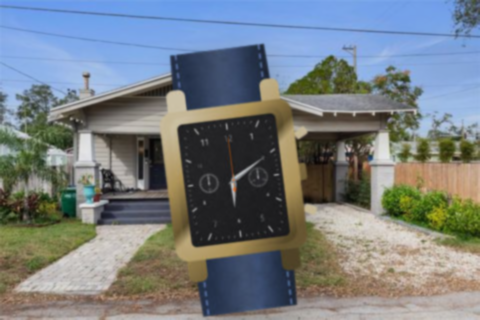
6:10
